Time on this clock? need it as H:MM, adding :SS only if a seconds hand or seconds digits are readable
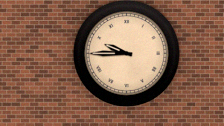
9:45
